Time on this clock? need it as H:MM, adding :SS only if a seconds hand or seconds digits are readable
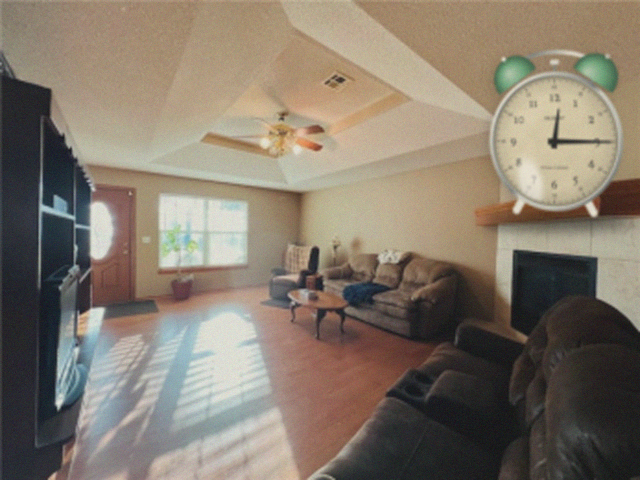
12:15
